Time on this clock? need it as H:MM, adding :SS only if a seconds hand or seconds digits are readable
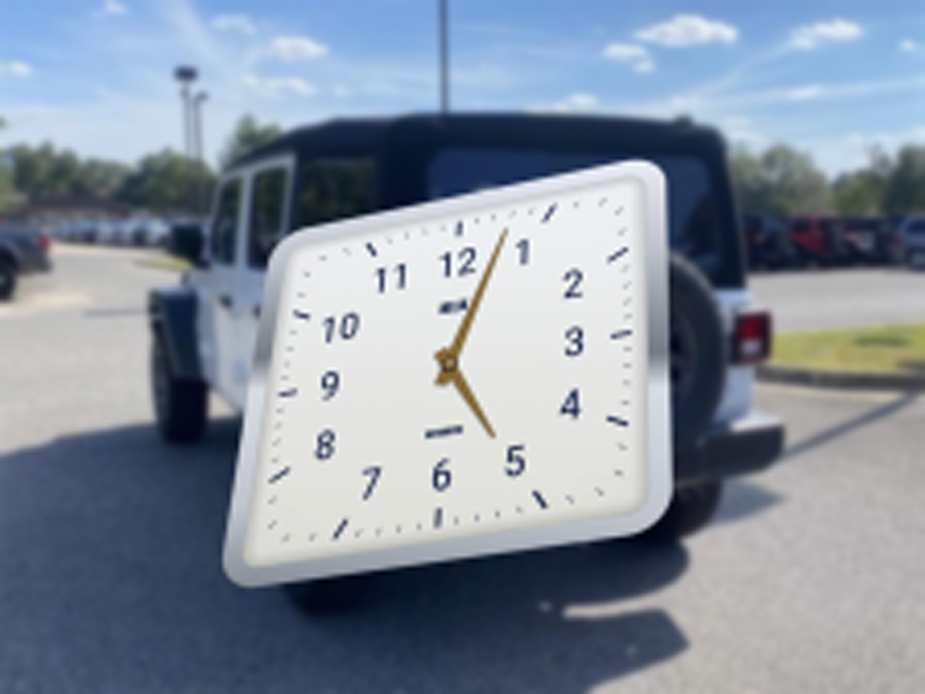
5:03
